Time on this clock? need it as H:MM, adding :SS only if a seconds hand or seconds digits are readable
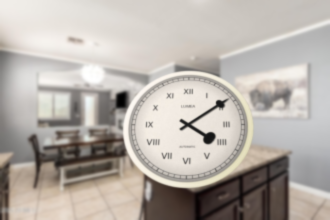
4:09
